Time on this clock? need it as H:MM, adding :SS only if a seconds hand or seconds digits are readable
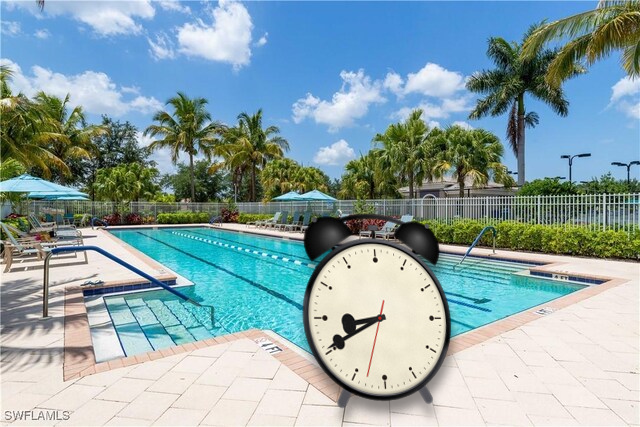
8:40:33
